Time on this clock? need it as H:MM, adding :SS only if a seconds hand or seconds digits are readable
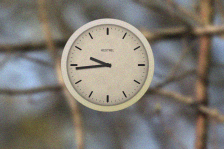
9:44
